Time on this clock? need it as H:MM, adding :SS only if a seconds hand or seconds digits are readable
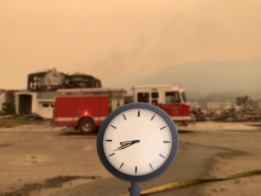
8:41
